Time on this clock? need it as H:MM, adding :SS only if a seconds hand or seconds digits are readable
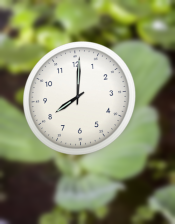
8:01
